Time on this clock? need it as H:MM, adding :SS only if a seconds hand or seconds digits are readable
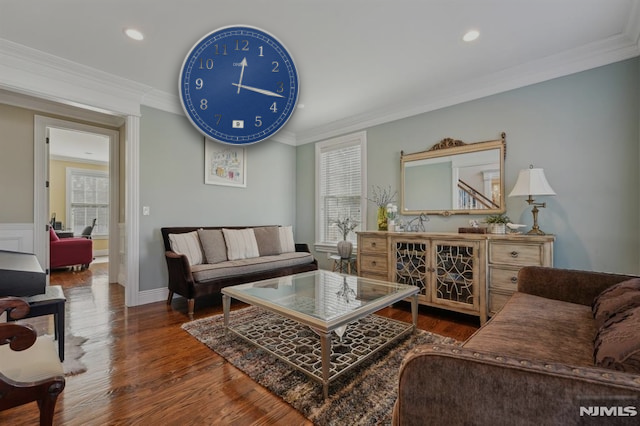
12:17
